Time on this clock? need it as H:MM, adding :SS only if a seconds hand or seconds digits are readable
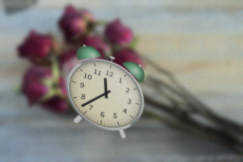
11:37
